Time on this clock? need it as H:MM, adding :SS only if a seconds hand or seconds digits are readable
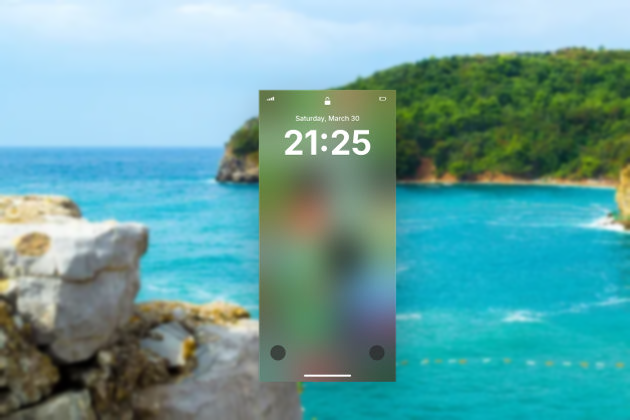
21:25
